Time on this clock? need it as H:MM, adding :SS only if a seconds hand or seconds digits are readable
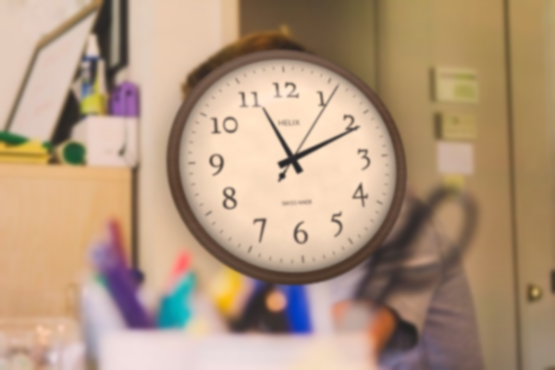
11:11:06
